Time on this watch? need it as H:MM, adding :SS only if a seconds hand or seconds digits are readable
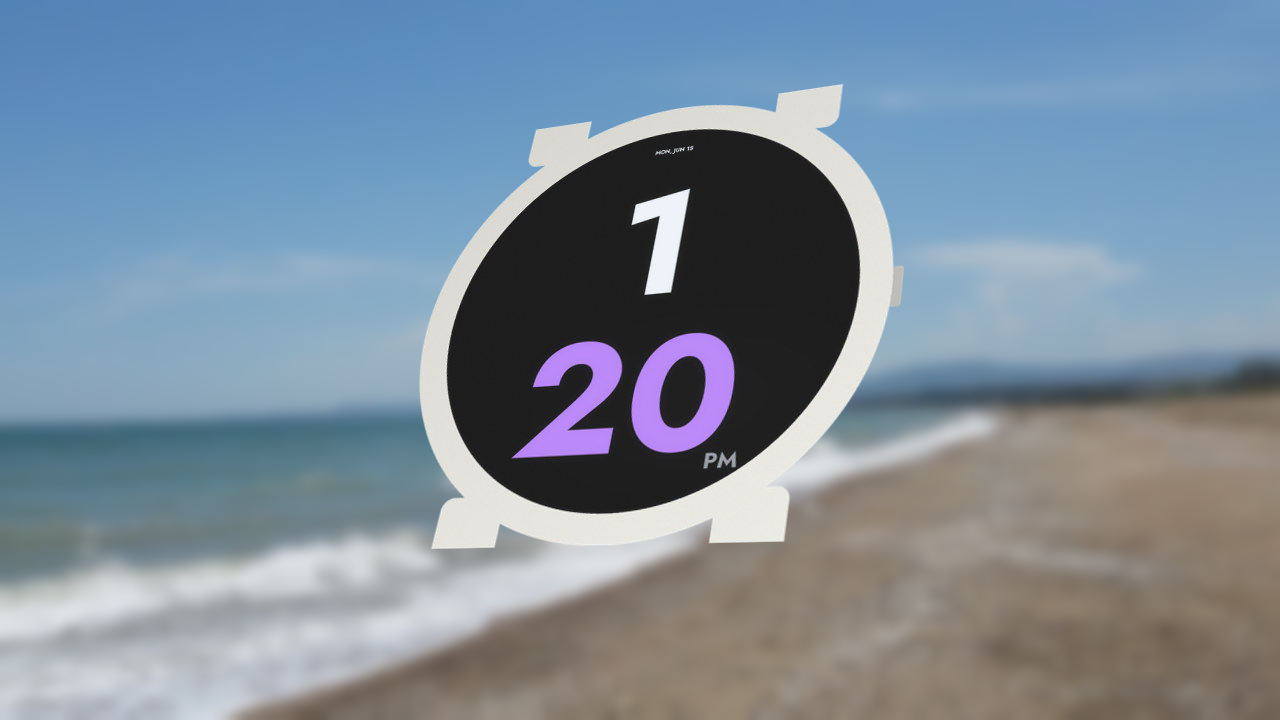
1:20
